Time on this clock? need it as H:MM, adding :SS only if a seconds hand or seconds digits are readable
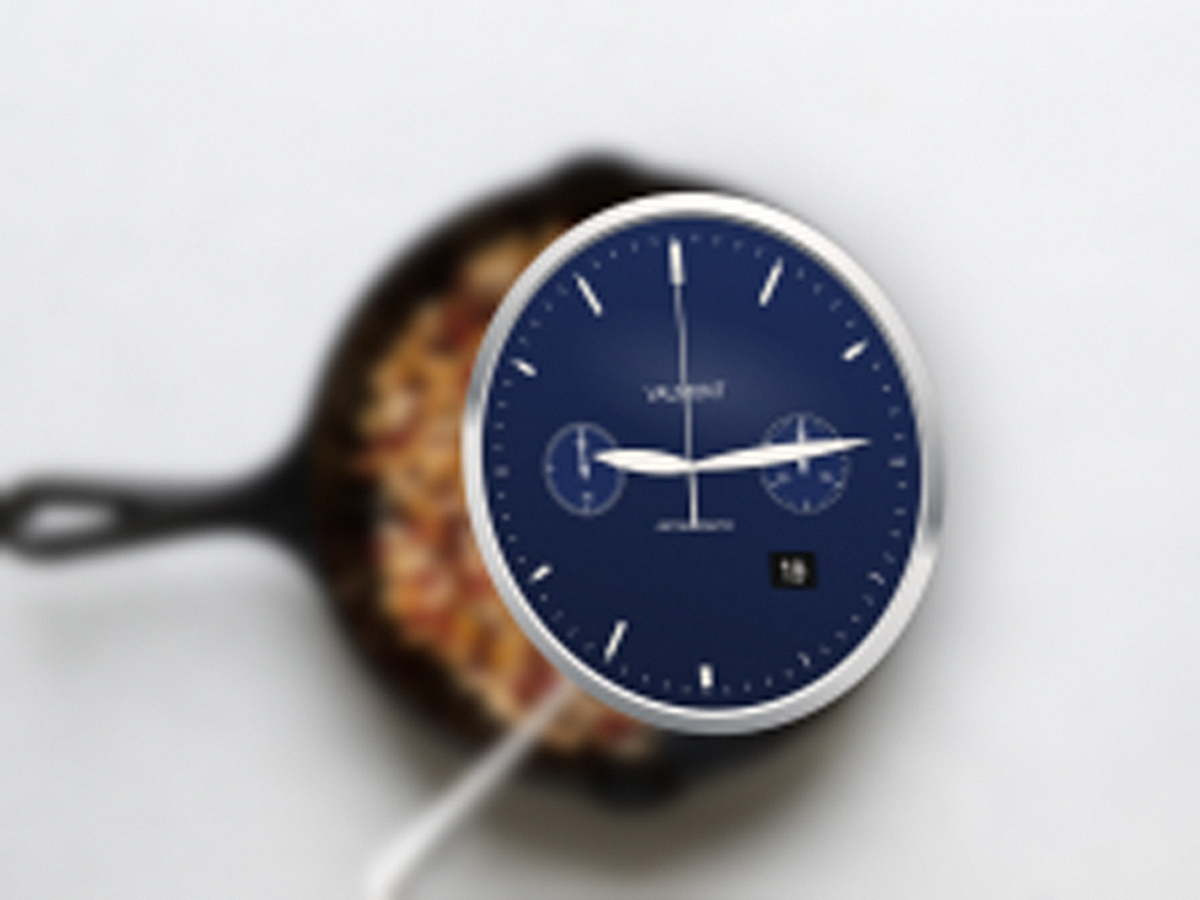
9:14
